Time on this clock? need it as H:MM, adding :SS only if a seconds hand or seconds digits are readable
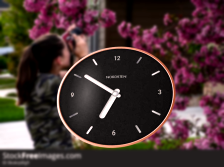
6:51
